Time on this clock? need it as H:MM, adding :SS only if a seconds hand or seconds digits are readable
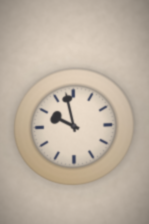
9:58
